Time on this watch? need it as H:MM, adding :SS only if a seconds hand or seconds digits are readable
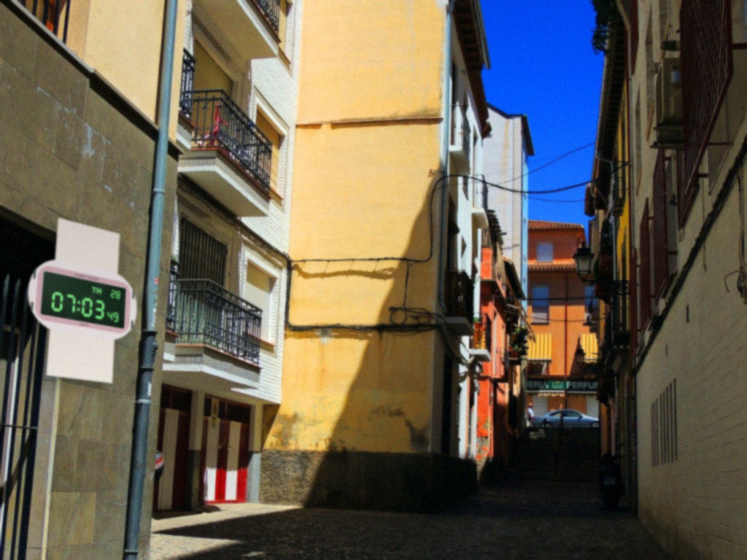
7:03
